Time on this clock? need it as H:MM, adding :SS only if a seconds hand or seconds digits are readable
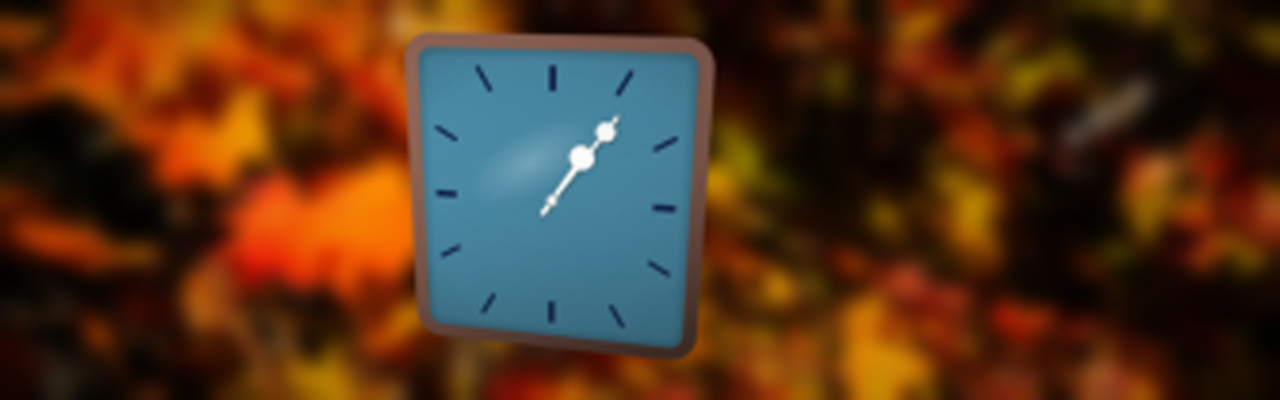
1:06
